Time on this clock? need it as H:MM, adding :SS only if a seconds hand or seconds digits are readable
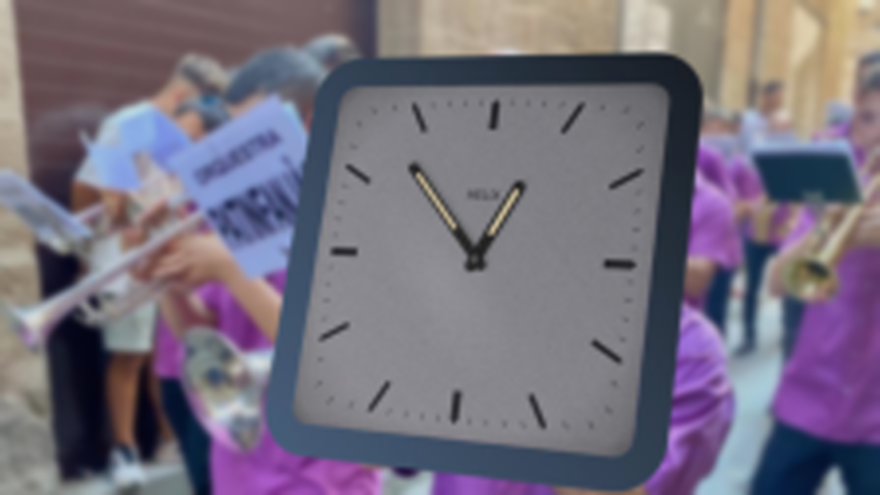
12:53
